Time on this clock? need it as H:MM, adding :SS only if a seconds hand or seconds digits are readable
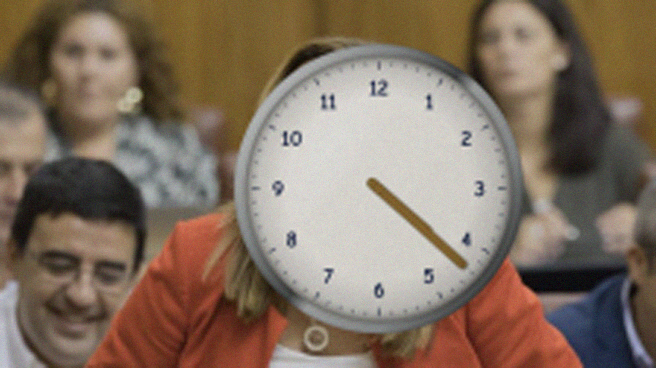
4:22
